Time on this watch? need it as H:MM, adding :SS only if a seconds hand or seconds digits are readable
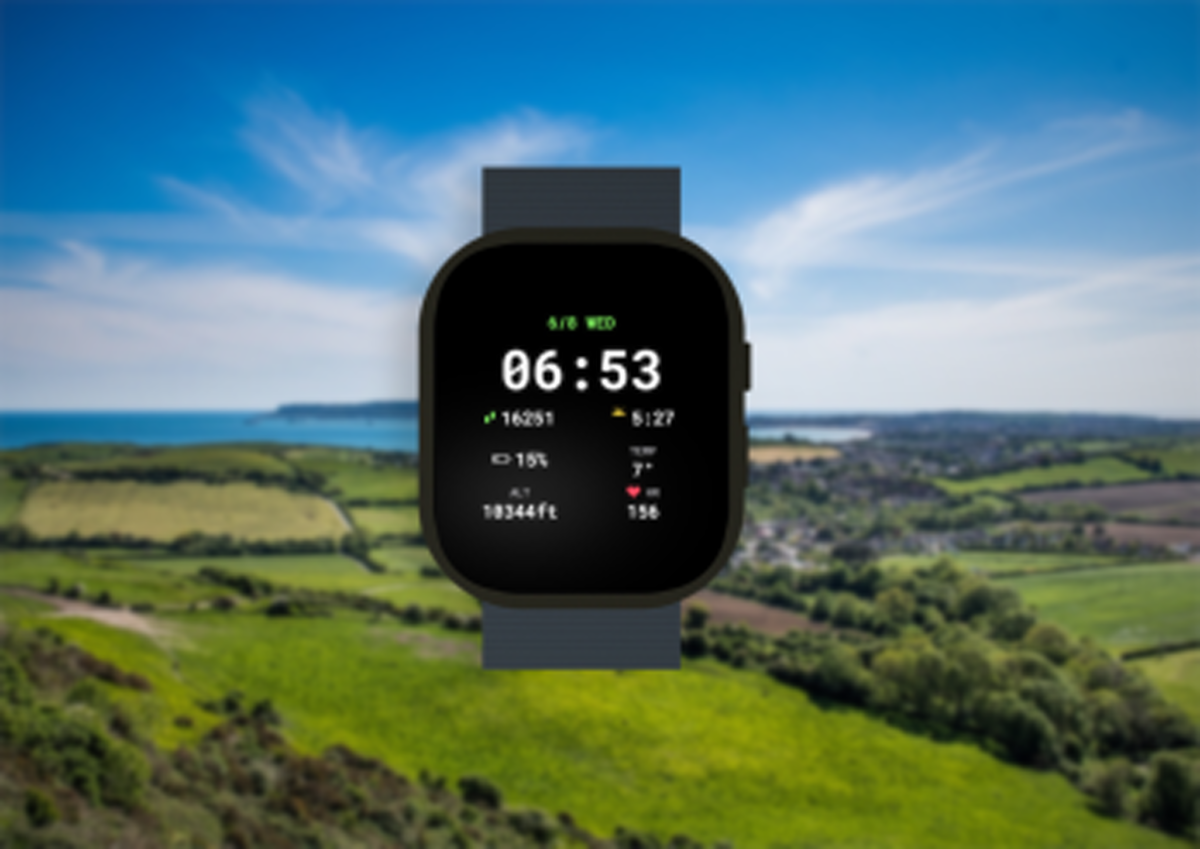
6:53
